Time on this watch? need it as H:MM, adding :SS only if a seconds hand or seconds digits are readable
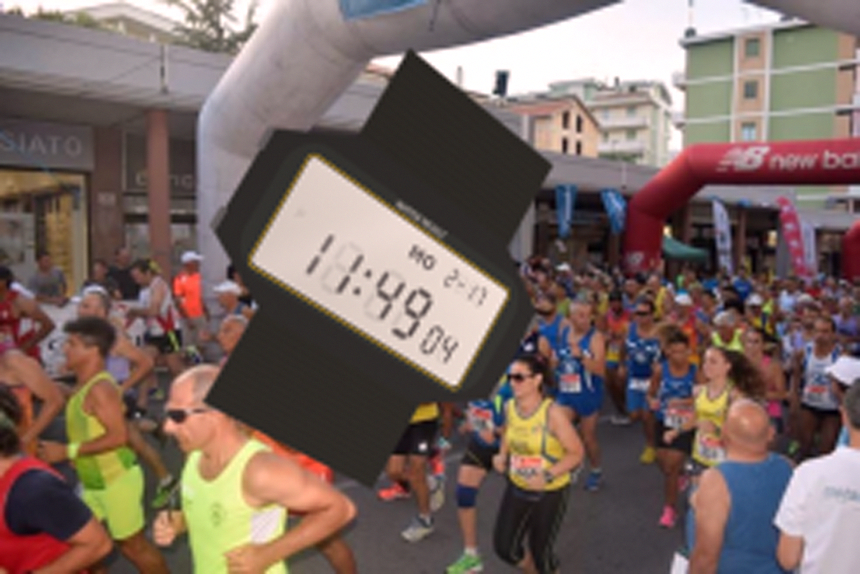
11:49:04
